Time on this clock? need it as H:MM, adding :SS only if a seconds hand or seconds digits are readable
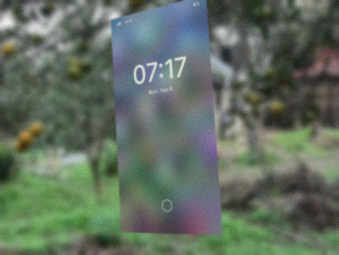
7:17
